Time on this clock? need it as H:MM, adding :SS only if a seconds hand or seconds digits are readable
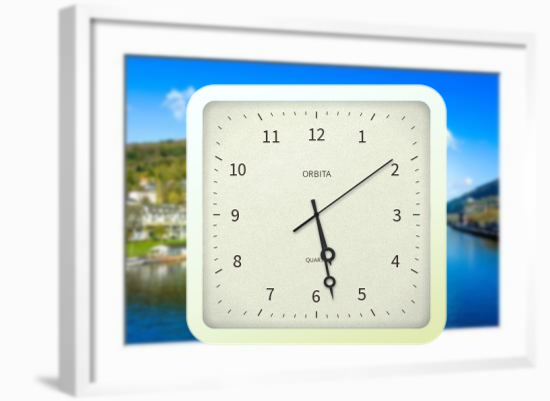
5:28:09
